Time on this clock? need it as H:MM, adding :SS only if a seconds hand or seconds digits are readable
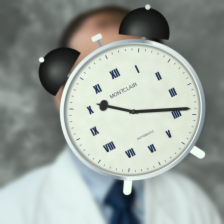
10:19
